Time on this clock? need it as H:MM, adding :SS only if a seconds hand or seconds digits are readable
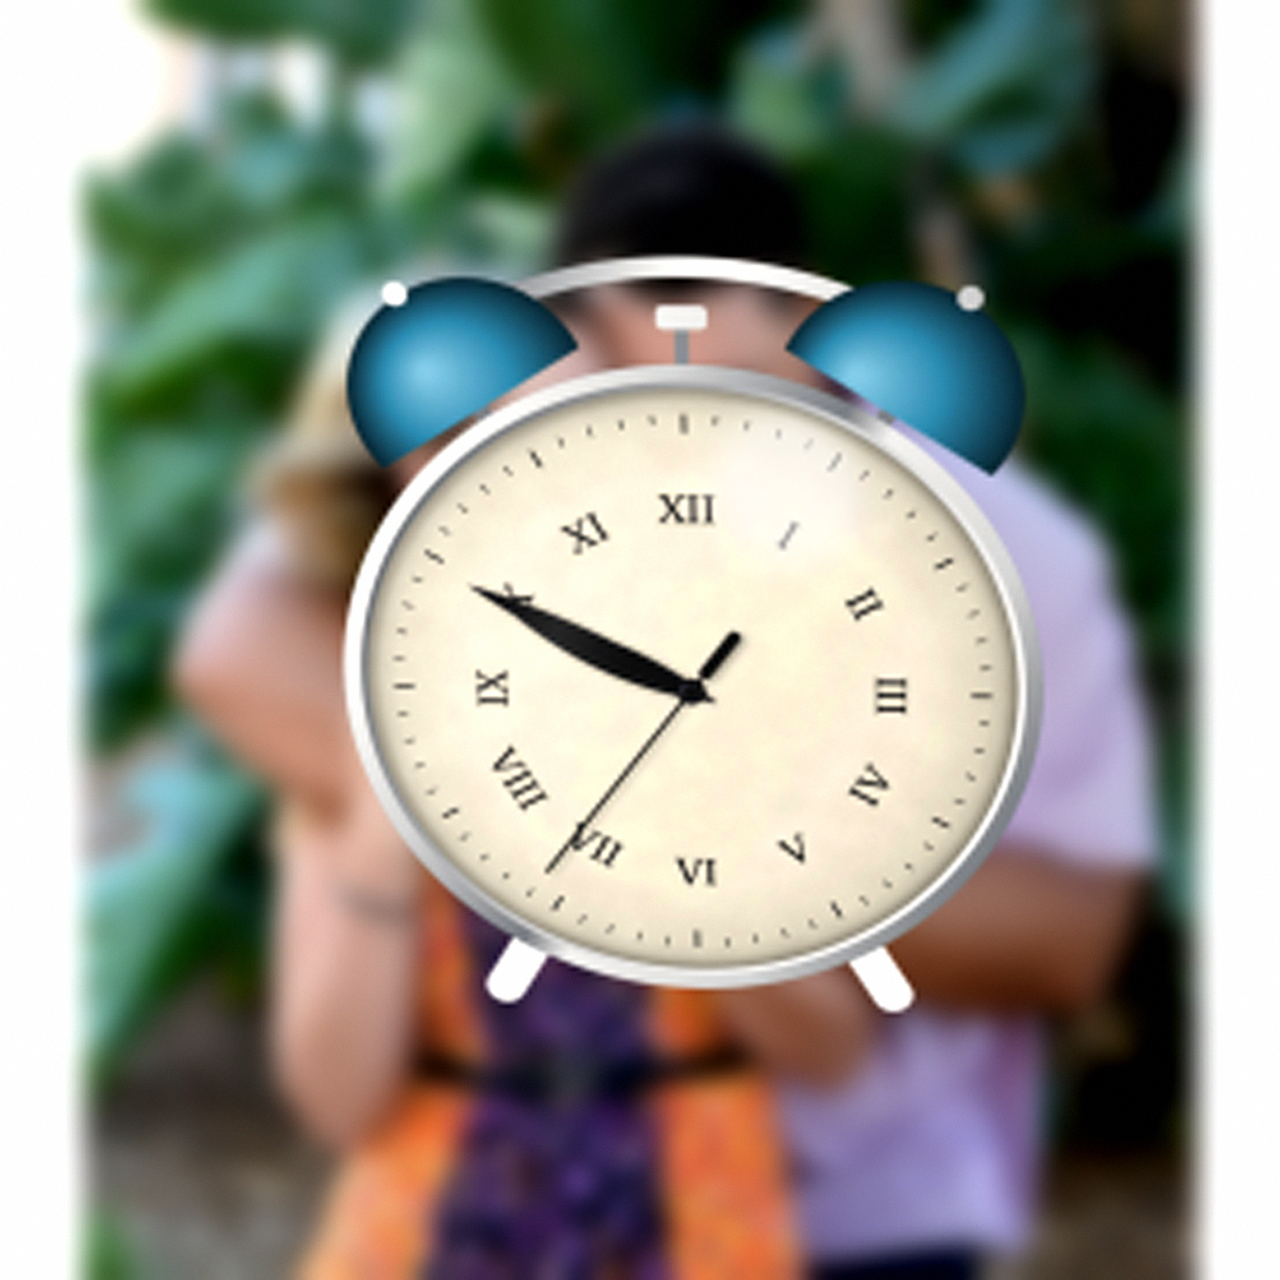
9:49:36
